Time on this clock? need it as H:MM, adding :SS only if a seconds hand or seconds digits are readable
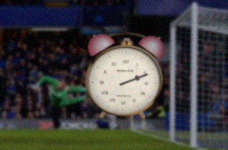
2:11
